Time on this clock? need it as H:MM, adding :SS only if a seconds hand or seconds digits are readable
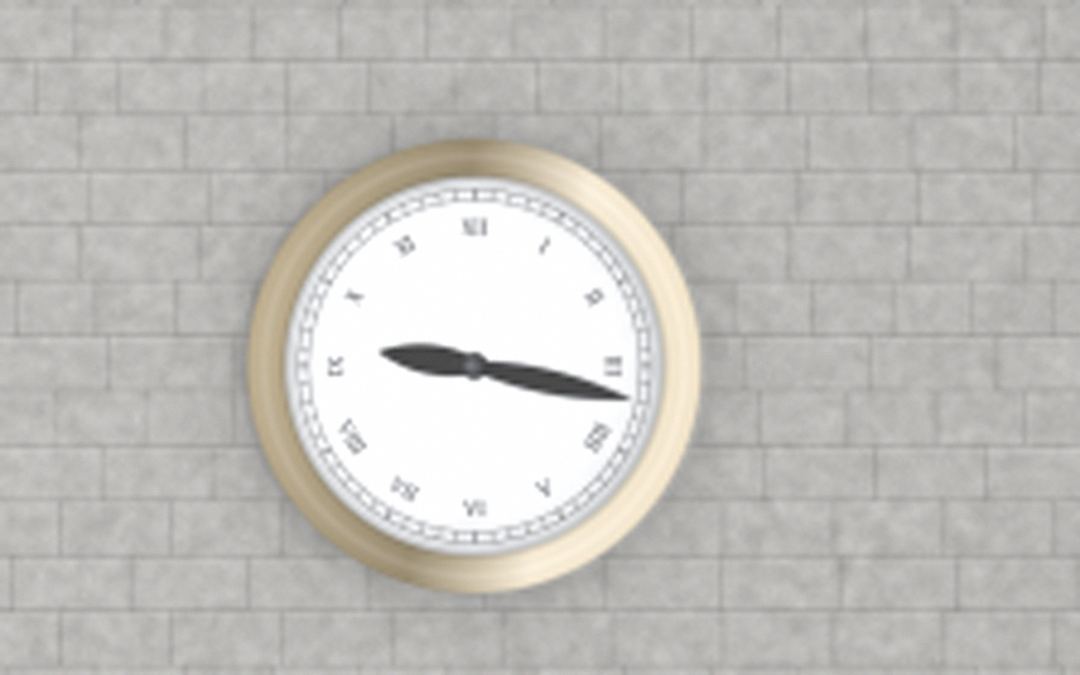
9:17
